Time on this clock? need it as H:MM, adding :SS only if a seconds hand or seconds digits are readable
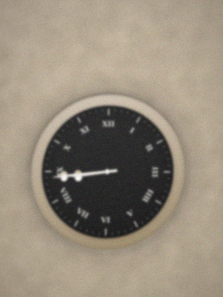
8:44
